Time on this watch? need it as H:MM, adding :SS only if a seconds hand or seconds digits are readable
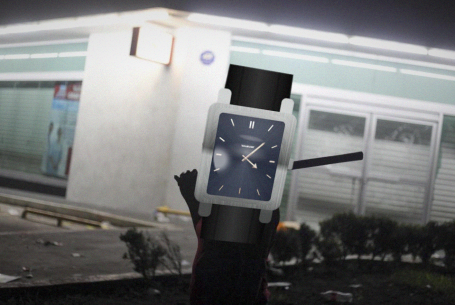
4:07
